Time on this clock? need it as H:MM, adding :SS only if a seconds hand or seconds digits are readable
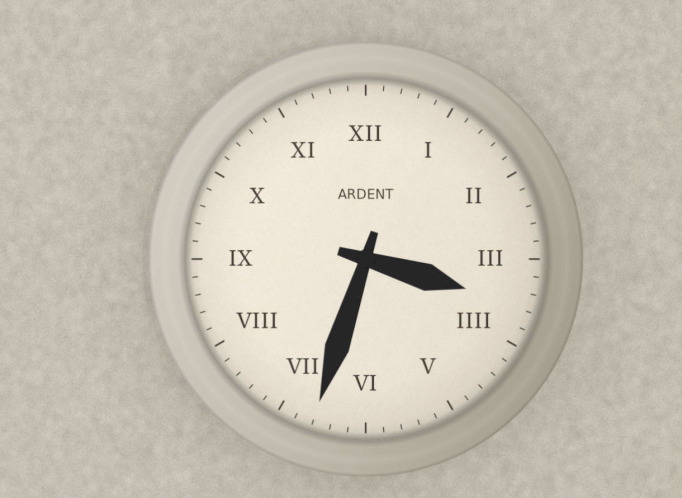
3:33
